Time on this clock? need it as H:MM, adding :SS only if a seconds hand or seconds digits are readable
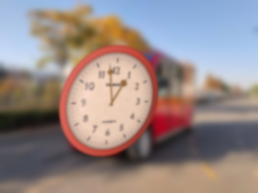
12:58
